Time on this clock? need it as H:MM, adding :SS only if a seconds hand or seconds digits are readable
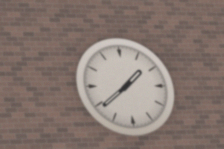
1:39
